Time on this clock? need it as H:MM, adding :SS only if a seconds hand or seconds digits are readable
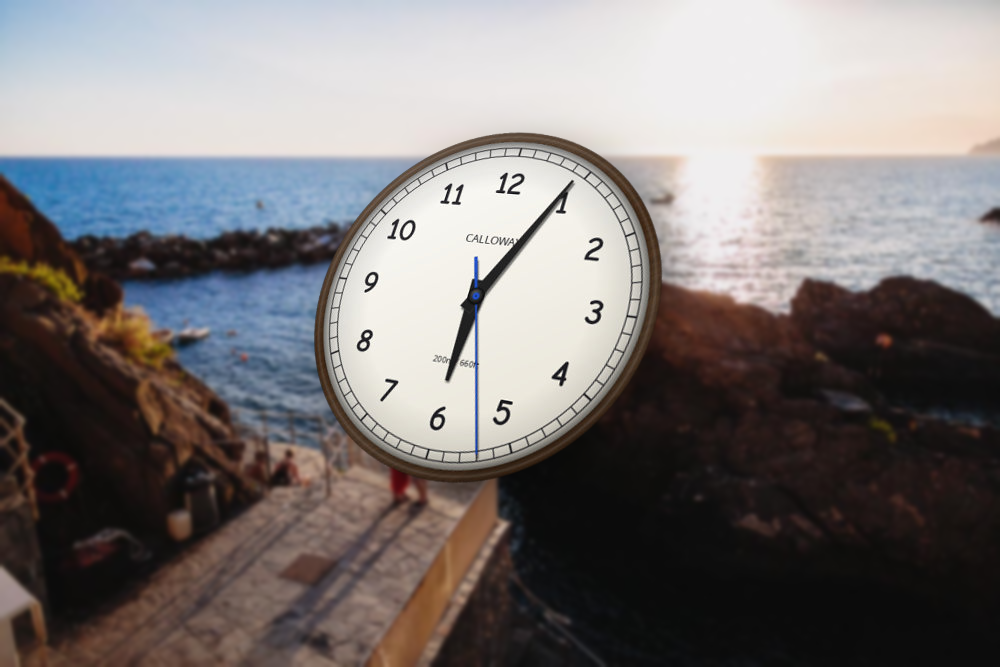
6:04:27
